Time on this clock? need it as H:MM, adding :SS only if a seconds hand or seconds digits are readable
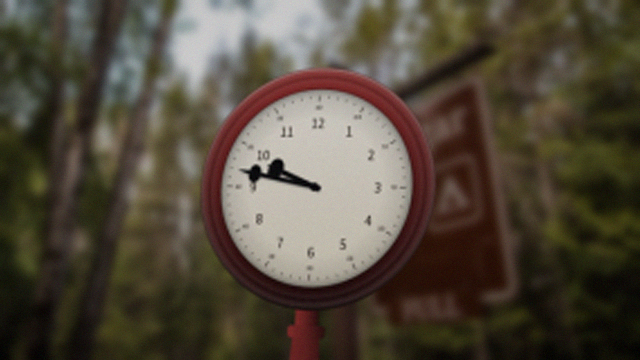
9:47
